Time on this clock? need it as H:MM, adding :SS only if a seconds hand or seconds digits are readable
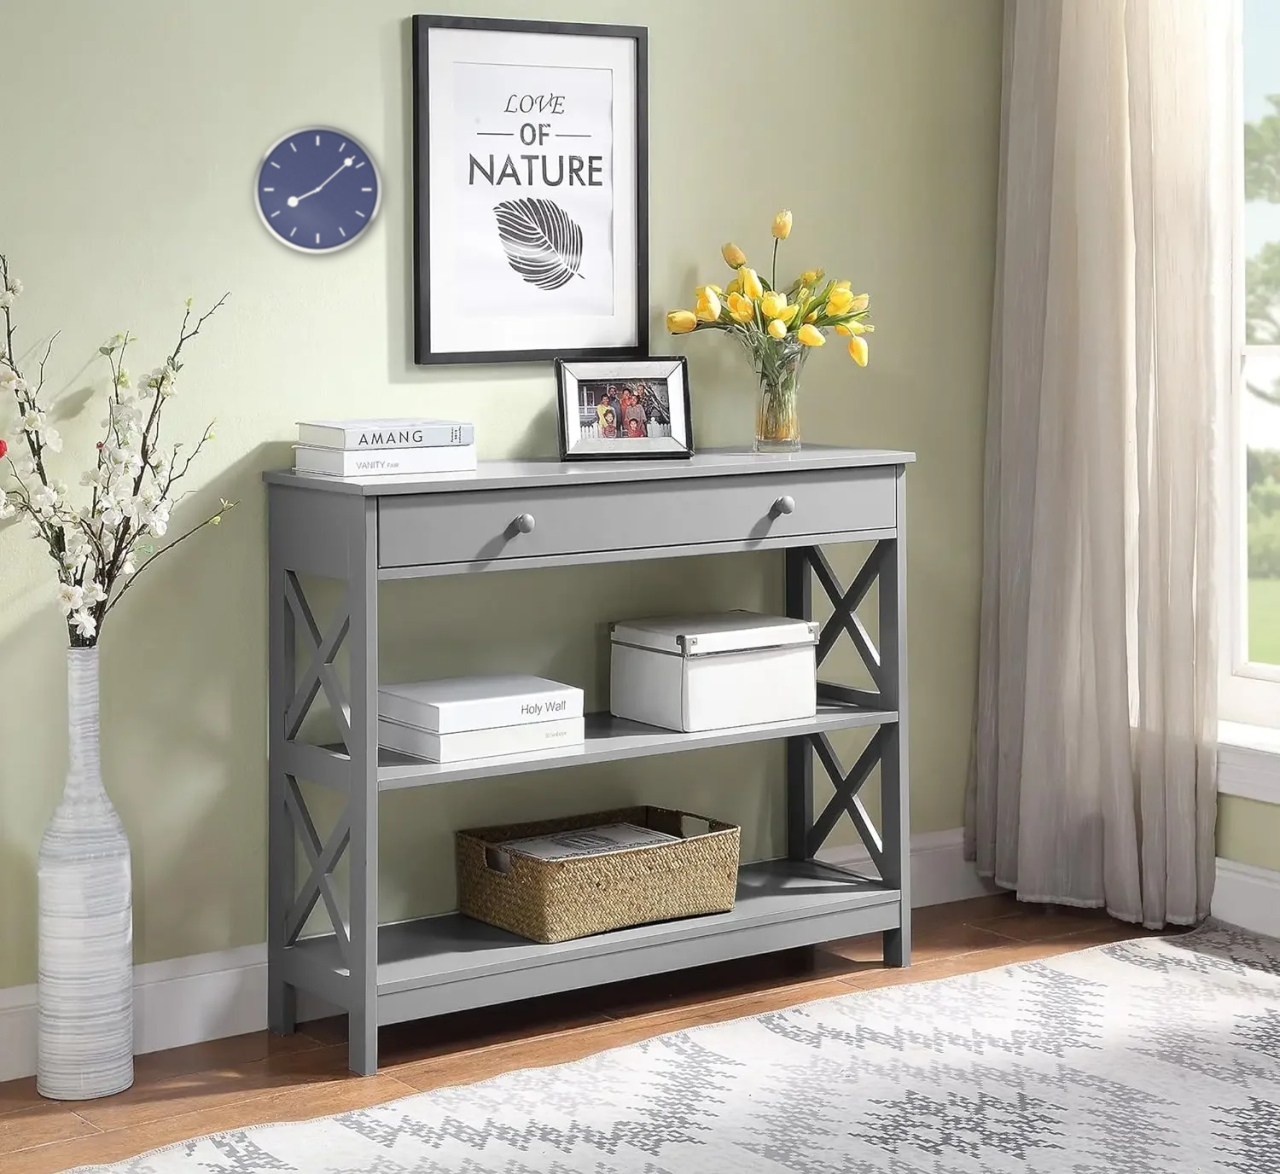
8:08
